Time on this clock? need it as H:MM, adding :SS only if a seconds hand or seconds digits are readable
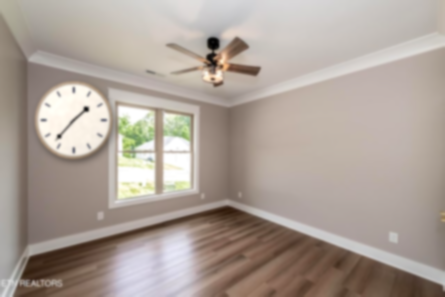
1:37
